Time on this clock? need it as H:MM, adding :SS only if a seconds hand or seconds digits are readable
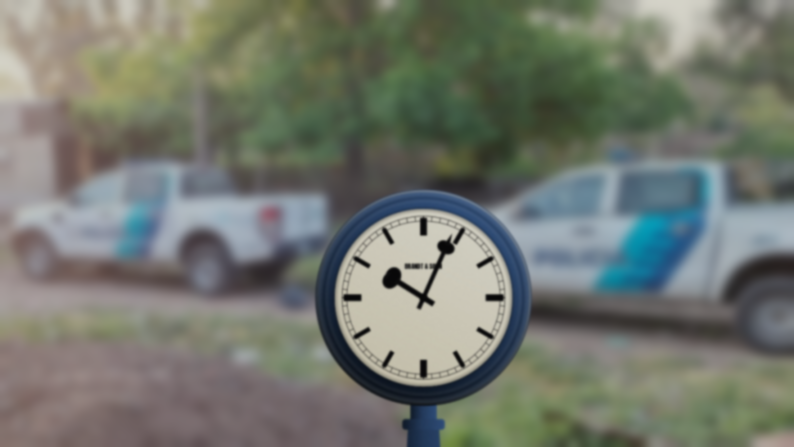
10:04
